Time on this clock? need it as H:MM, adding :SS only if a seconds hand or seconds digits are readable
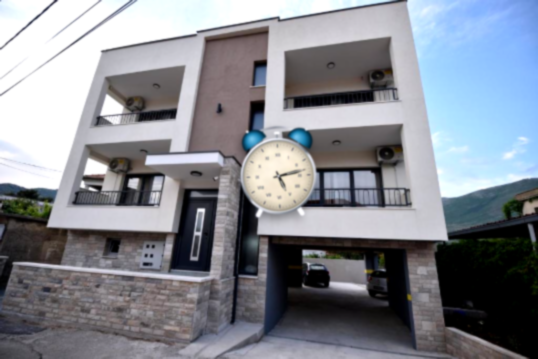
5:13
